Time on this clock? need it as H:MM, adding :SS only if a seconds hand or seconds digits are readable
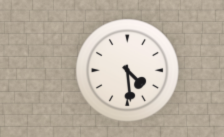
4:29
